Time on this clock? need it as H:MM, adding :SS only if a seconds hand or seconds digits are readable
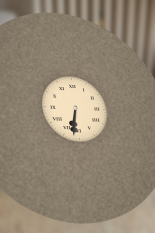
6:32
